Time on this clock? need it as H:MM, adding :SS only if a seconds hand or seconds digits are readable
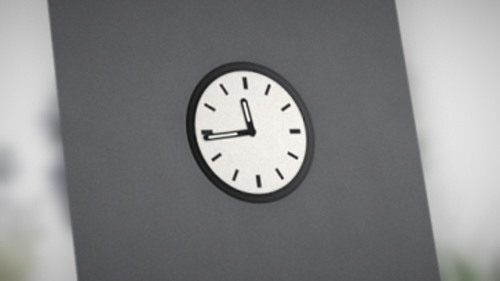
11:44
